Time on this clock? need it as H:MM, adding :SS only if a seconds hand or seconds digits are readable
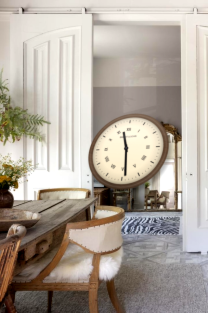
11:29
